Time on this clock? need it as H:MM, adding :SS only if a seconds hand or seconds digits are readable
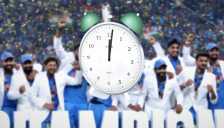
12:01
